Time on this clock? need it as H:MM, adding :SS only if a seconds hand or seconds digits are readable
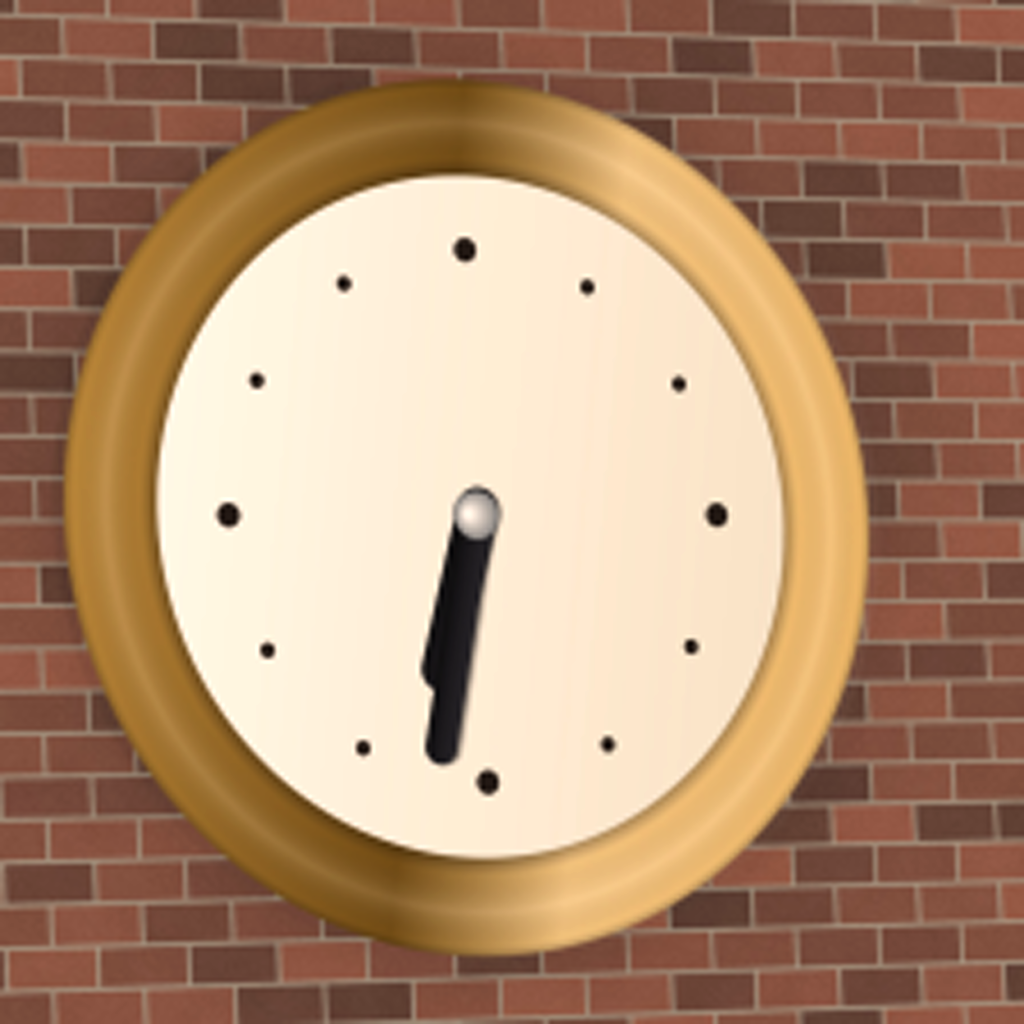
6:32
